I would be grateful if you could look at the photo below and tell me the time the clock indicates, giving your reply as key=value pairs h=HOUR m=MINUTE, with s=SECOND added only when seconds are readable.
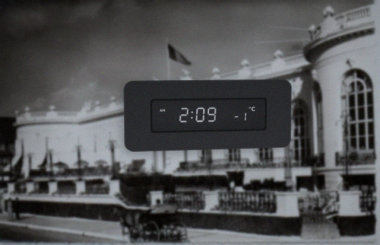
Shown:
h=2 m=9
